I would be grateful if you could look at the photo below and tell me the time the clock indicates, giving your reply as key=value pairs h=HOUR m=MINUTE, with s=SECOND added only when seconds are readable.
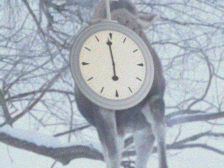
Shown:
h=5 m=59
